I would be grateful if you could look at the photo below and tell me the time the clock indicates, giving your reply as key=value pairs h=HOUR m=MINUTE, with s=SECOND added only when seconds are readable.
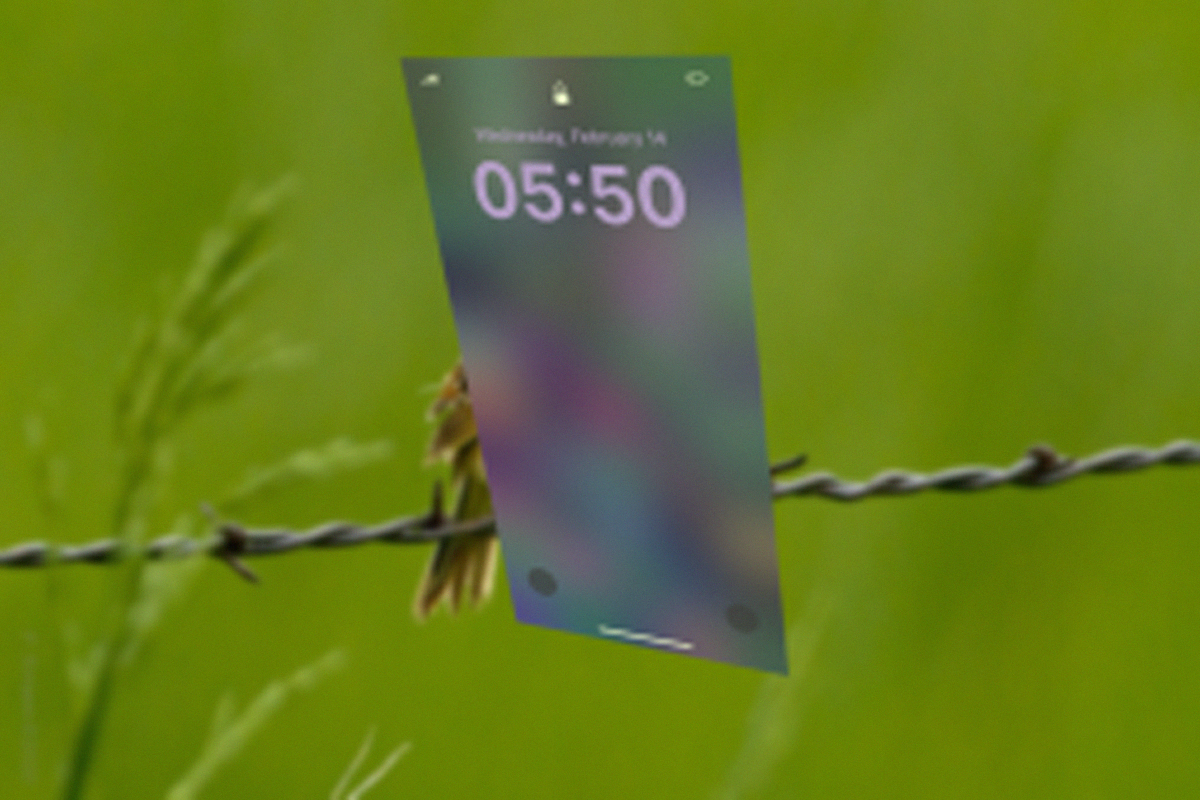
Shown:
h=5 m=50
